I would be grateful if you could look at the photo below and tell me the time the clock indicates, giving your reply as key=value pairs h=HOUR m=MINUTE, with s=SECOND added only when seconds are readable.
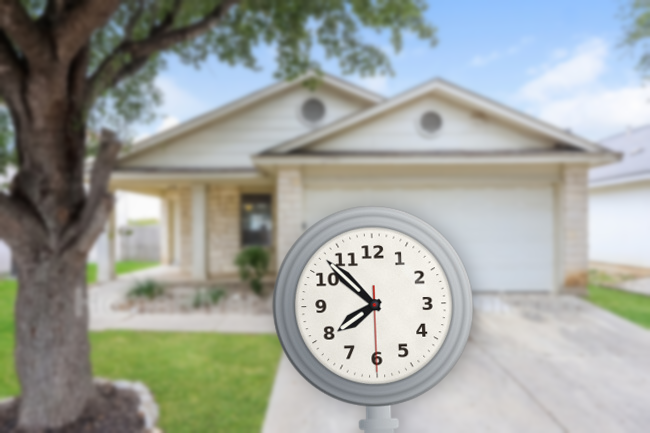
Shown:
h=7 m=52 s=30
